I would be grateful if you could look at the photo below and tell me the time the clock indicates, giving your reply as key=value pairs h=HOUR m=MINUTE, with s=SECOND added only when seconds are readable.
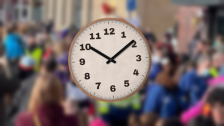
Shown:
h=10 m=9
